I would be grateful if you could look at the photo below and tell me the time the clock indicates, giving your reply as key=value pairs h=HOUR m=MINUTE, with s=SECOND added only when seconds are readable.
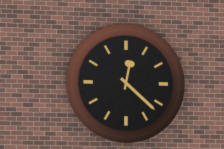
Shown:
h=12 m=22
